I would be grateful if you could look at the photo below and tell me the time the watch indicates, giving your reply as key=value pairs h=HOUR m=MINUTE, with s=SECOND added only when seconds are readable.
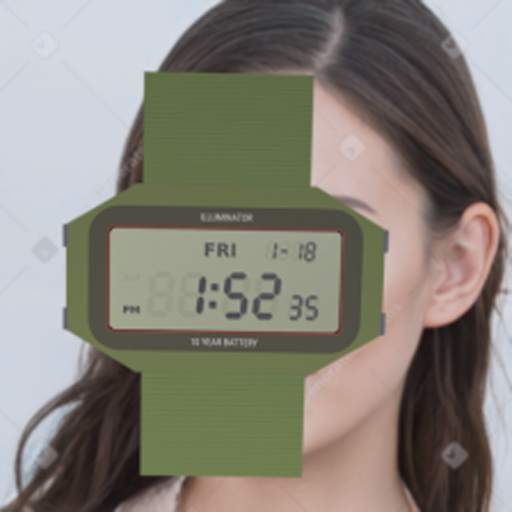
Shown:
h=1 m=52 s=35
